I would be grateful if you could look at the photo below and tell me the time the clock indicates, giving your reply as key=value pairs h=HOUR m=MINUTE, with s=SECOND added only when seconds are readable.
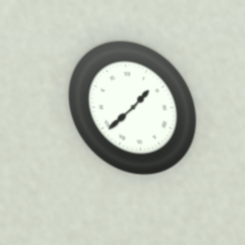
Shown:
h=1 m=39
